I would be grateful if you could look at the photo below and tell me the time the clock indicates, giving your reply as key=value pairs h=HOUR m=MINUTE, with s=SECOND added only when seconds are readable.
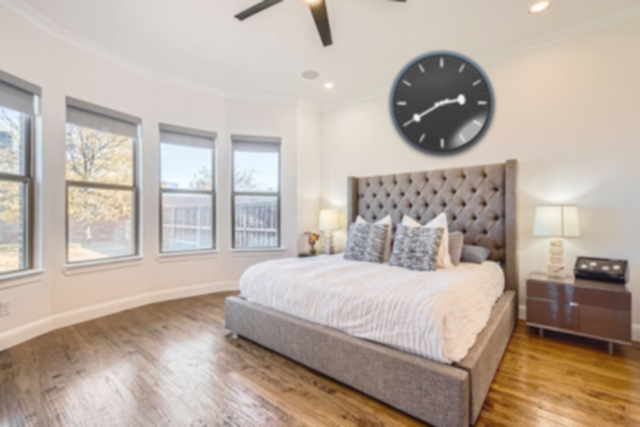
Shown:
h=2 m=40
